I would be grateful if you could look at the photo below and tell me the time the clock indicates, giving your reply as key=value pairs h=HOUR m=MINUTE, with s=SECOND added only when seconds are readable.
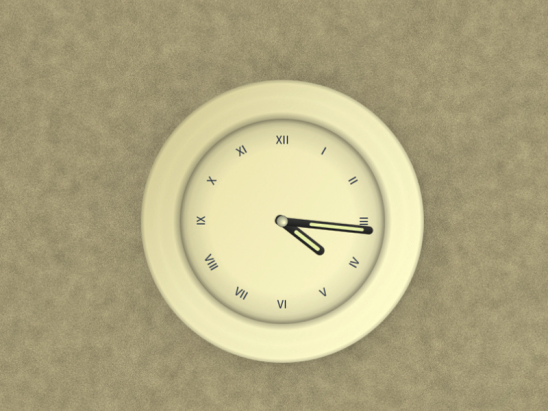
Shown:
h=4 m=16
